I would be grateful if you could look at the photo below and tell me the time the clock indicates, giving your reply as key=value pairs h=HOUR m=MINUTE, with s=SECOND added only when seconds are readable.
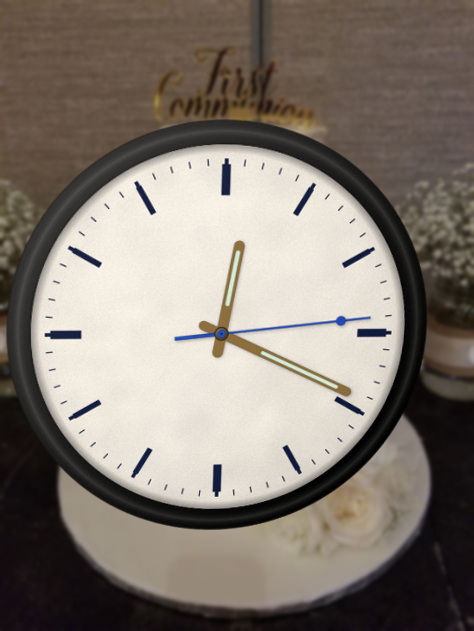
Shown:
h=12 m=19 s=14
